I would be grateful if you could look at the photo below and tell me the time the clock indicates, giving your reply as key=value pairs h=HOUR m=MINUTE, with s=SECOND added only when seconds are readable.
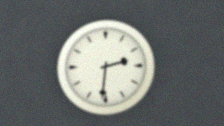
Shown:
h=2 m=31
